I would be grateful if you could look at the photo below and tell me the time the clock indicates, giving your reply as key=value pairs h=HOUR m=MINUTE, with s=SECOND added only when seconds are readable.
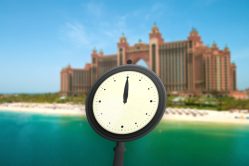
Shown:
h=12 m=0
